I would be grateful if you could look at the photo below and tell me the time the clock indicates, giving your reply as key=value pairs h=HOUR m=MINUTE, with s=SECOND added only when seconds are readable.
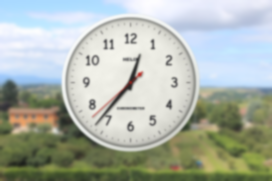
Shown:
h=12 m=36 s=38
